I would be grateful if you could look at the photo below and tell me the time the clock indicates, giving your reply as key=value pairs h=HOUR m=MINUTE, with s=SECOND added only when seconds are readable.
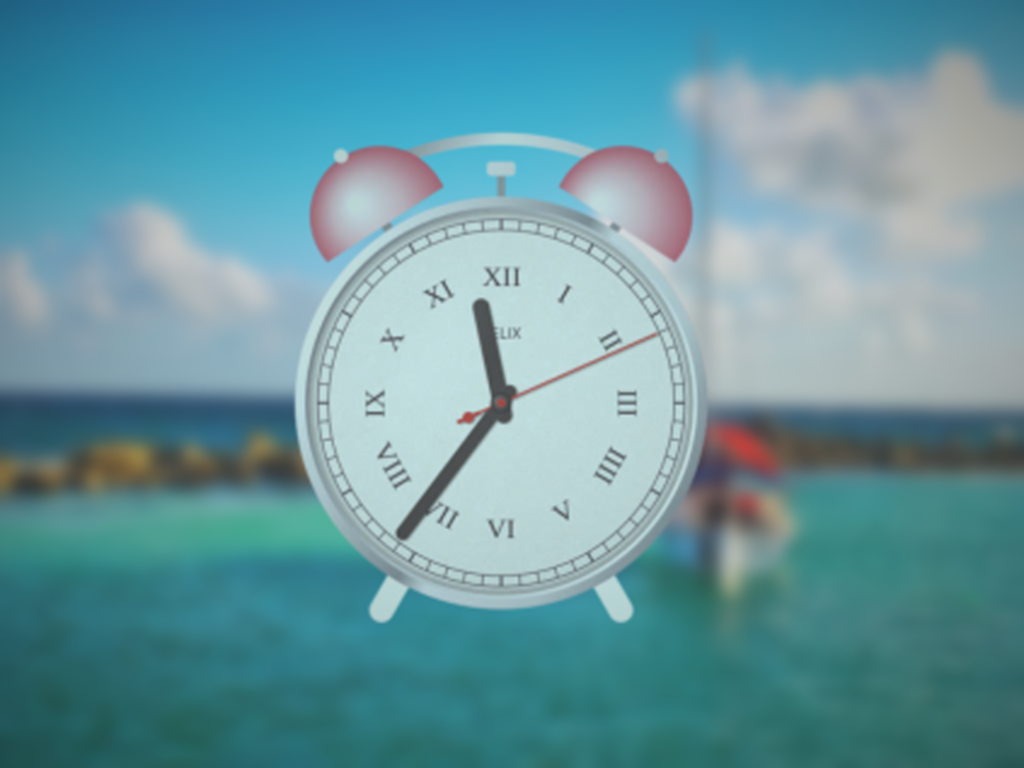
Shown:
h=11 m=36 s=11
